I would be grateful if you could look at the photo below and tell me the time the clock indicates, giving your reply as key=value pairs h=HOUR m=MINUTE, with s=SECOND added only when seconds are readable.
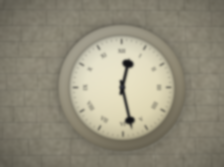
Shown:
h=12 m=28
